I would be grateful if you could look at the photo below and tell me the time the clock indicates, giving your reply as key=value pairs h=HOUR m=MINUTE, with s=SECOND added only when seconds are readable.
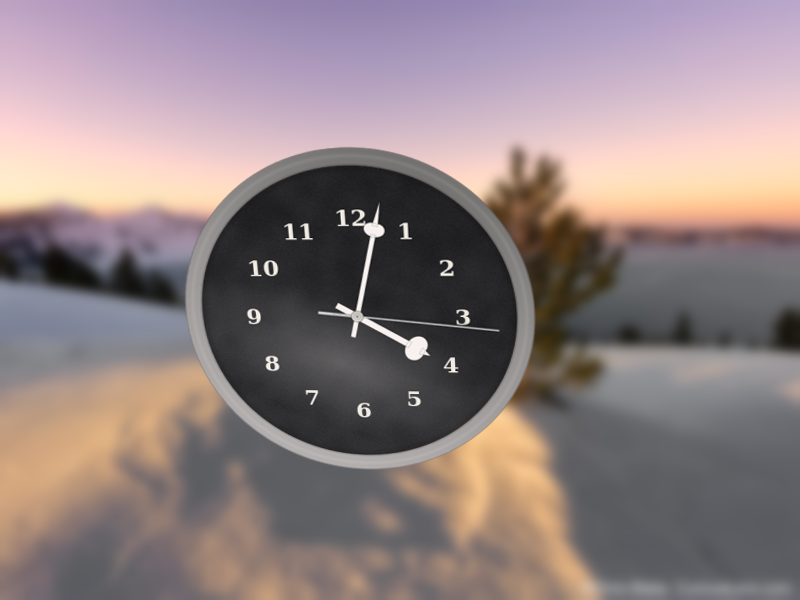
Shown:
h=4 m=2 s=16
